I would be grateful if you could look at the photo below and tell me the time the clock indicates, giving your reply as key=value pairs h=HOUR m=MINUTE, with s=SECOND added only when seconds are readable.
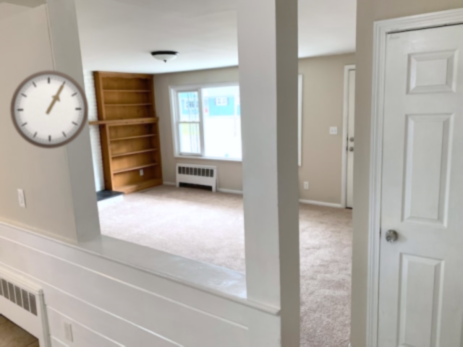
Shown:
h=1 m=5
